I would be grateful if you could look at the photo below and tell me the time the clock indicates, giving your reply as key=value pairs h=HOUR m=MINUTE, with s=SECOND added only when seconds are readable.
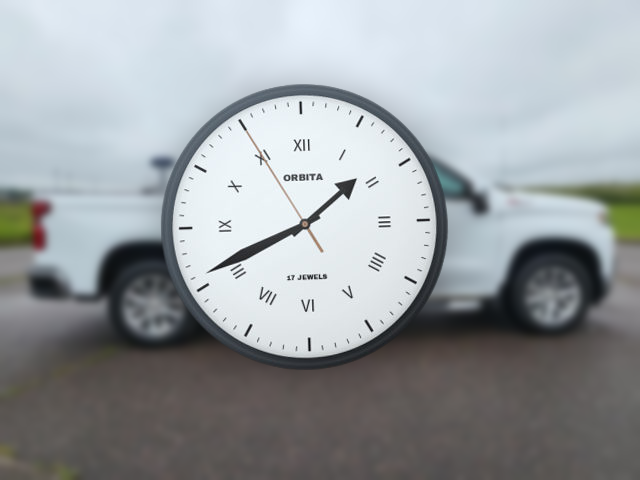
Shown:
h=1 m=40 s=55
